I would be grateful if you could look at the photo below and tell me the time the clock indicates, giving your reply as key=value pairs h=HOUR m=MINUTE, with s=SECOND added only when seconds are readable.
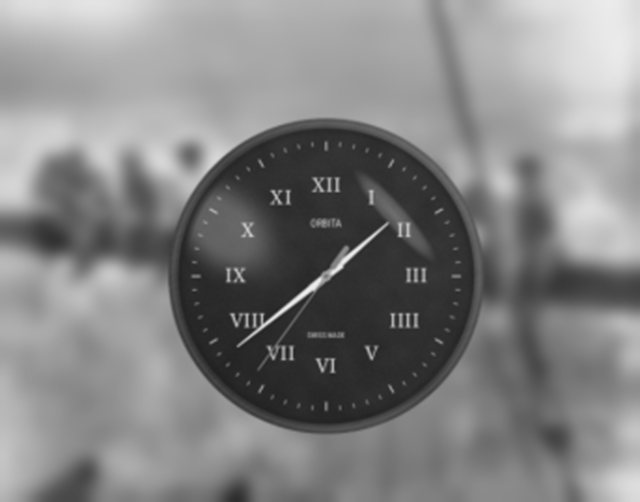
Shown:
h=1 m=38 s=36
